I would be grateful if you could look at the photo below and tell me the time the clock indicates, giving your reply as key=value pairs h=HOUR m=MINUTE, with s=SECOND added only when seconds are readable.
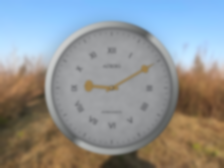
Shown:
h=9 m=10
